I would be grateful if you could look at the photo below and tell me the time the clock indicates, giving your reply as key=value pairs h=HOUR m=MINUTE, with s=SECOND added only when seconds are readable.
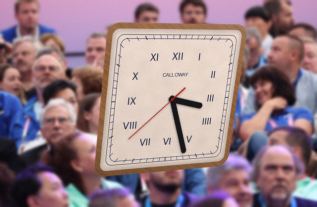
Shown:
h=3 m=26 s=38
